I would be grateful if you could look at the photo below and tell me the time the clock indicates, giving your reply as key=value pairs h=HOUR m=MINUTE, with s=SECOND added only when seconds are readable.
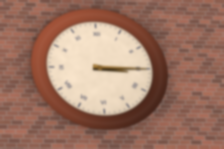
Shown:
h=3 m=15
